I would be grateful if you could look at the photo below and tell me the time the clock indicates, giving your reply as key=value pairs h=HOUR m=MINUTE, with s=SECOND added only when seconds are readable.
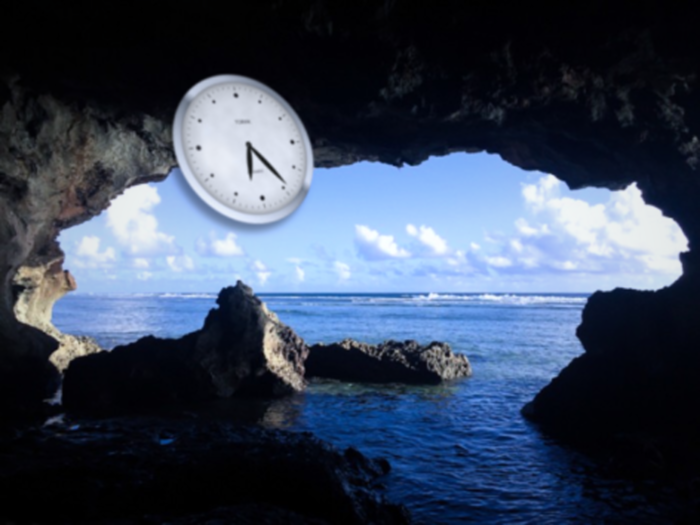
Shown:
h=6 m=24
